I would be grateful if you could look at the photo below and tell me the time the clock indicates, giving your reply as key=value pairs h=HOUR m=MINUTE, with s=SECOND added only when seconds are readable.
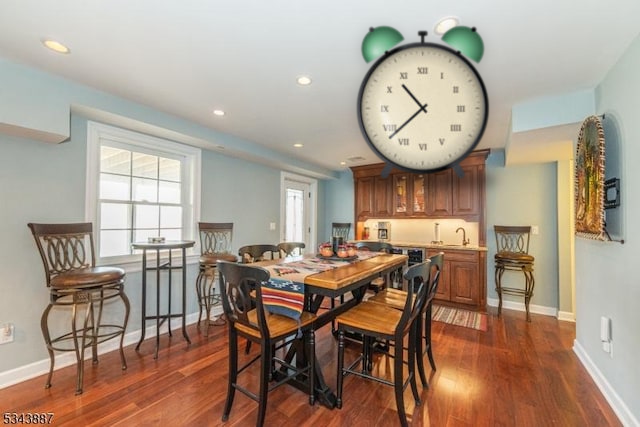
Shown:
h=10 m=38
